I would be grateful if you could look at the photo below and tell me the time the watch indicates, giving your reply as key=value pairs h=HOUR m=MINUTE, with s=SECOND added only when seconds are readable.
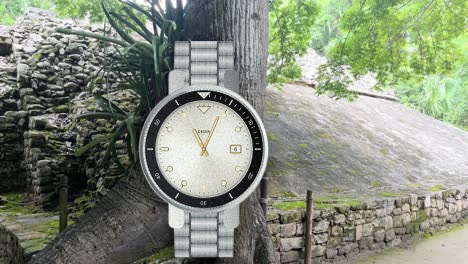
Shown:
h=11 m=4
